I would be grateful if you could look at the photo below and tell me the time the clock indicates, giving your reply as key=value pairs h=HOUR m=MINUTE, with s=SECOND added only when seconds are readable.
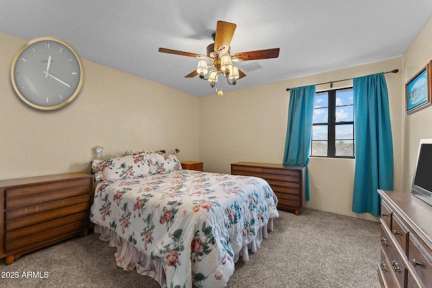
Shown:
h=12 m=20
